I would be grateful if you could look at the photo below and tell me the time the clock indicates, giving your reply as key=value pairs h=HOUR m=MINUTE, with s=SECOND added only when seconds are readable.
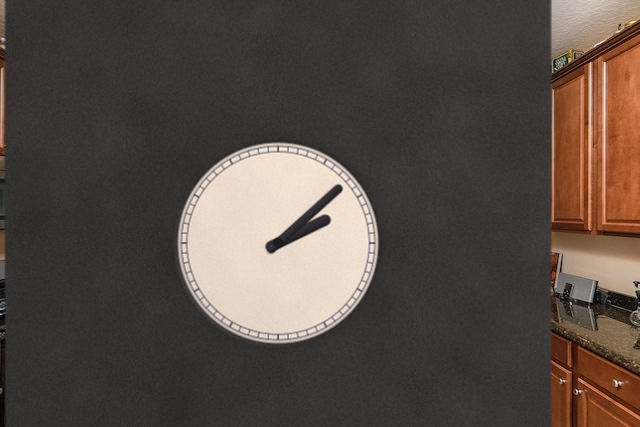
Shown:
h=2 m=8
